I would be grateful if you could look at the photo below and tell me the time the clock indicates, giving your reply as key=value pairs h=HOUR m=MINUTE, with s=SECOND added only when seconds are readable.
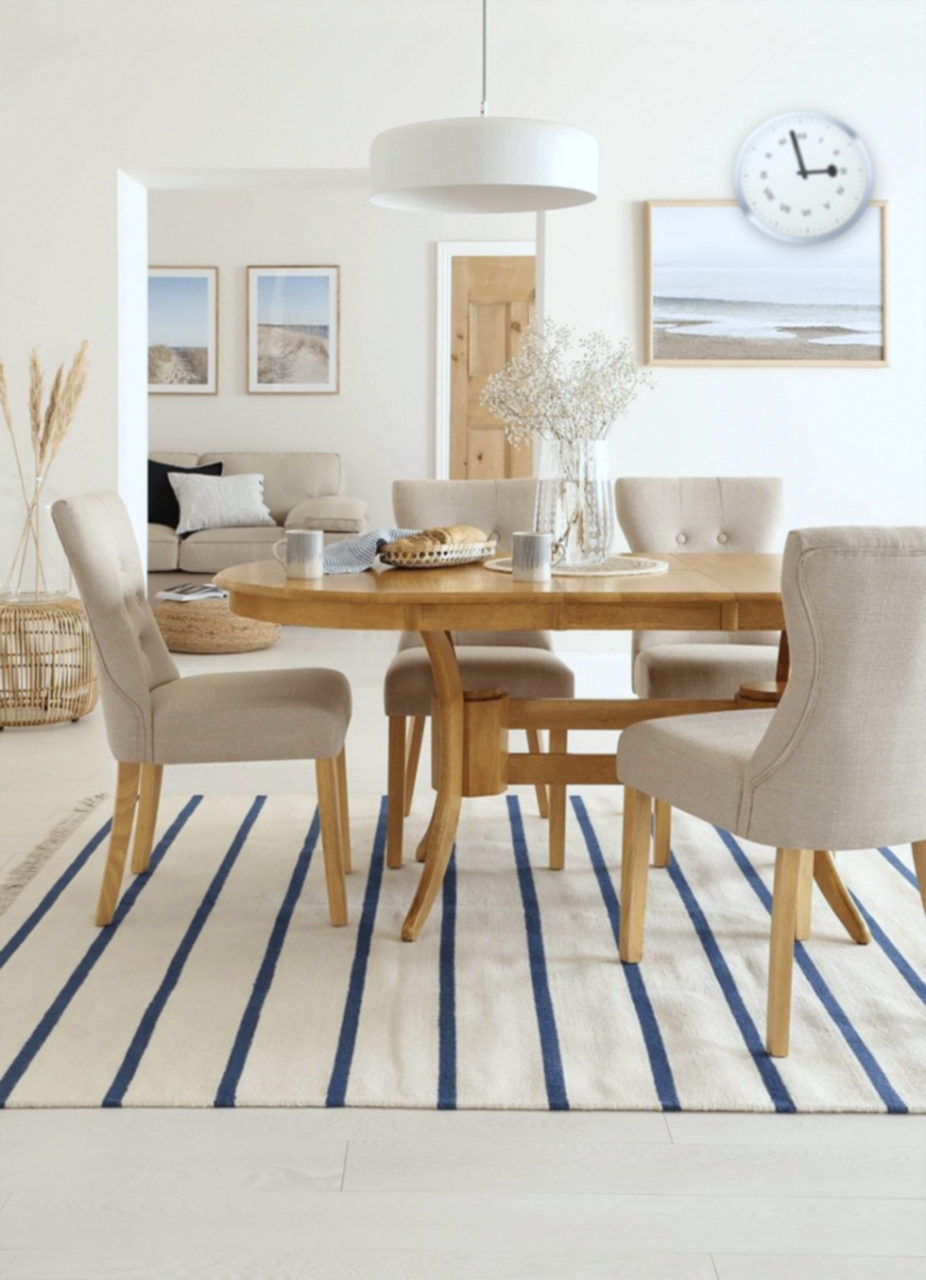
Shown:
h=2 m=58
